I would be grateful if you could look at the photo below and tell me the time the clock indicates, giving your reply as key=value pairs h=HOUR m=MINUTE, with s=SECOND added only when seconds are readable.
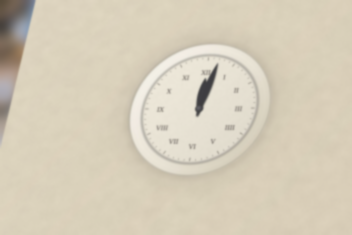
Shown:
h=12 m=2
